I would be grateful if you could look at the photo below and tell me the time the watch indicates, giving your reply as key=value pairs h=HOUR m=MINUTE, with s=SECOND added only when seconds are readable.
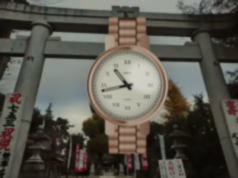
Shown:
h=10 m=43
